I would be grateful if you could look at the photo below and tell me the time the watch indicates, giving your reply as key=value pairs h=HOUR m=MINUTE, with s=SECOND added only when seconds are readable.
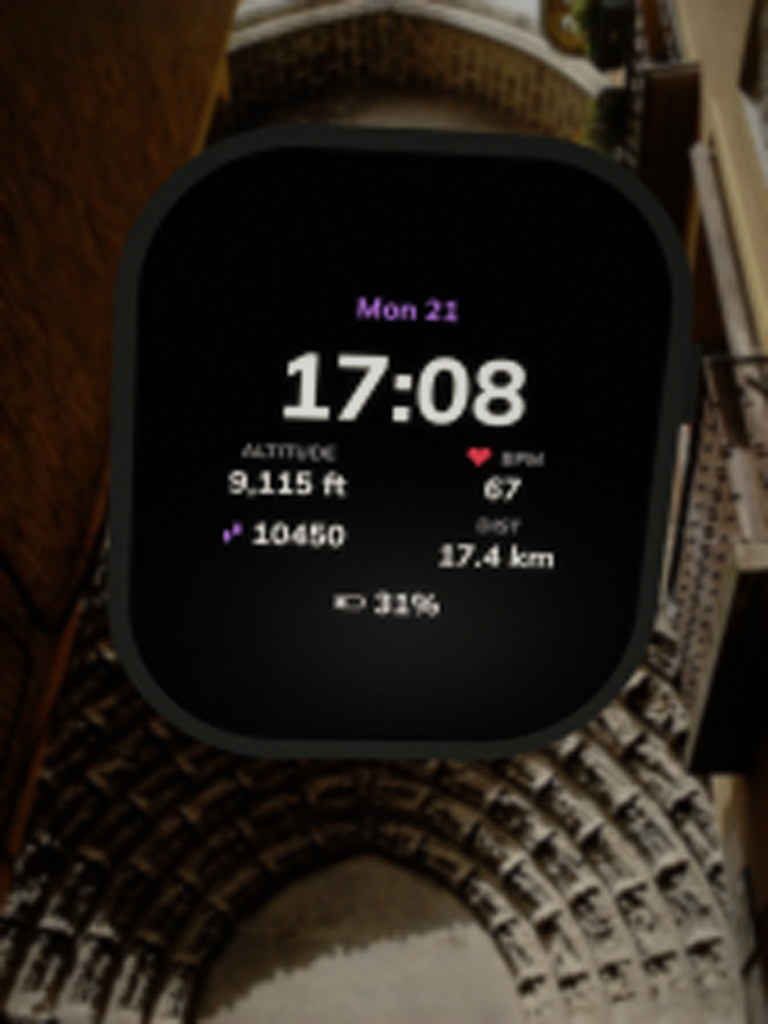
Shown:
h=17 m=8
